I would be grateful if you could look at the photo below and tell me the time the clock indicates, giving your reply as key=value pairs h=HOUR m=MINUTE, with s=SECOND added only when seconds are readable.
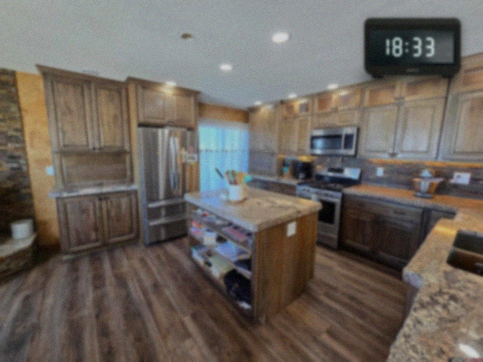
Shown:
h=18 m=33
